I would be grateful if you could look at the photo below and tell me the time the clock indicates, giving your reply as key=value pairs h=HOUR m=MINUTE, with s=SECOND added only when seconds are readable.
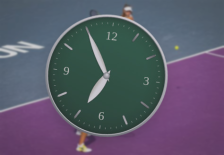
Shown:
h=6 m=55
